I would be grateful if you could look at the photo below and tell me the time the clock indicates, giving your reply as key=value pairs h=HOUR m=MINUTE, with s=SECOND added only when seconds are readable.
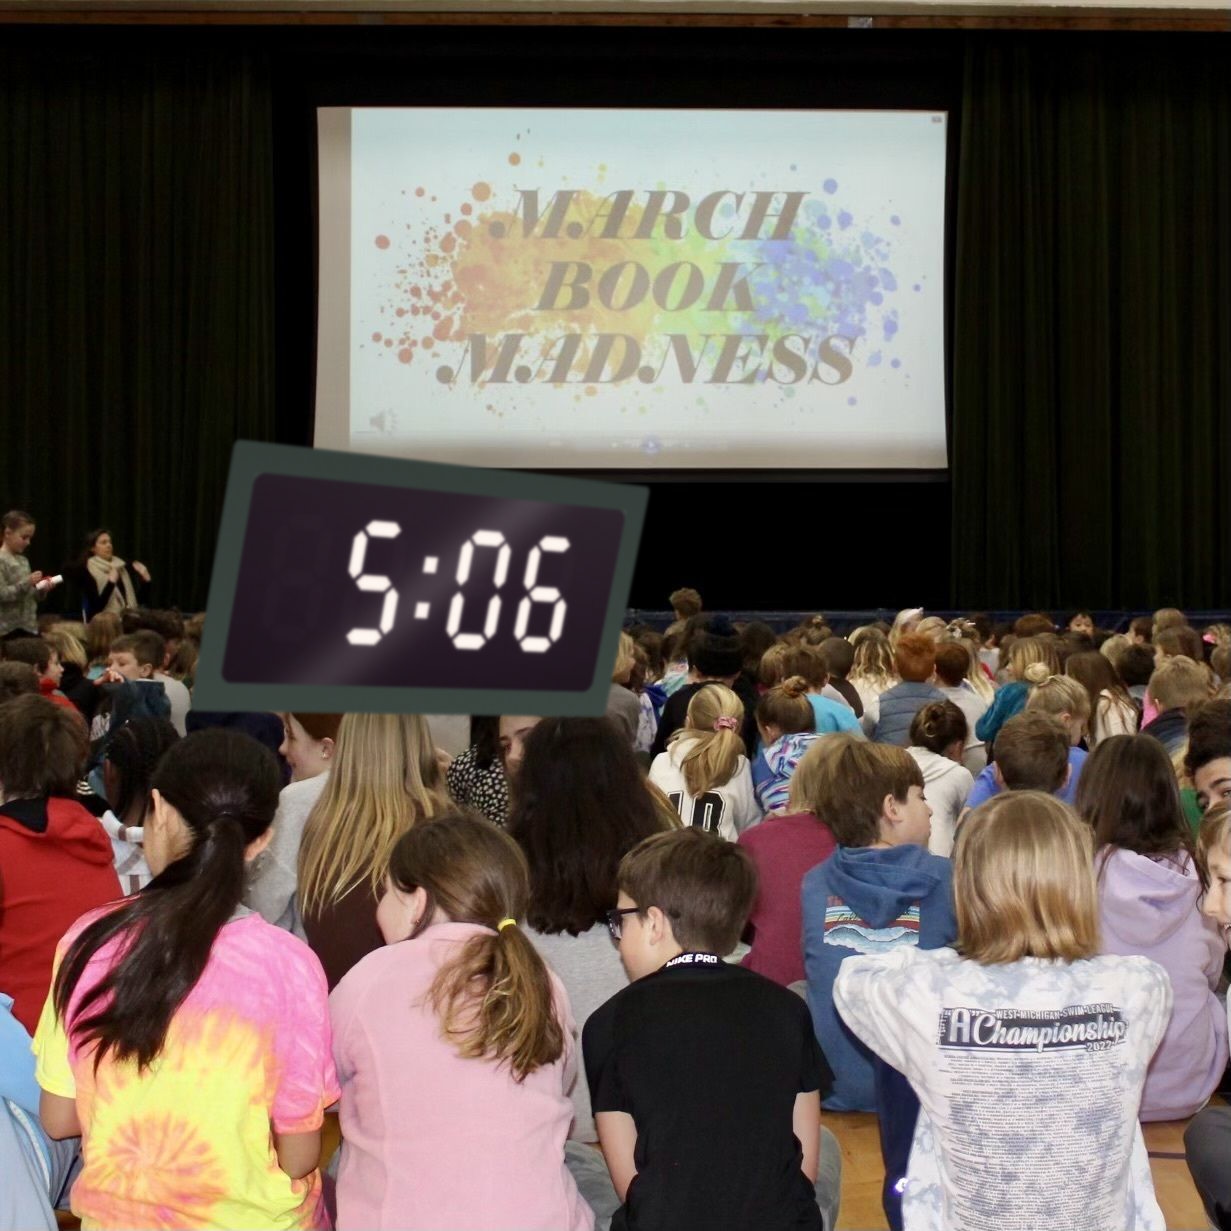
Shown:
h=5 m=6
